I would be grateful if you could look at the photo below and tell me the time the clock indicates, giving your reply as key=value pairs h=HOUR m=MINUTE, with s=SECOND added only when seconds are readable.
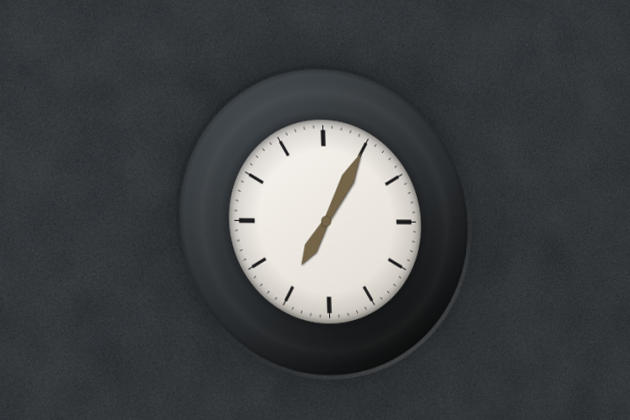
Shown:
h=7 m=5
